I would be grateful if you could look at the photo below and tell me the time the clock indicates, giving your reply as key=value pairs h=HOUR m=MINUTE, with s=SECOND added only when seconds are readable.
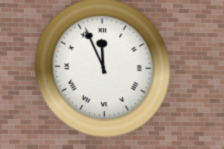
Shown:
h=11 m=56
